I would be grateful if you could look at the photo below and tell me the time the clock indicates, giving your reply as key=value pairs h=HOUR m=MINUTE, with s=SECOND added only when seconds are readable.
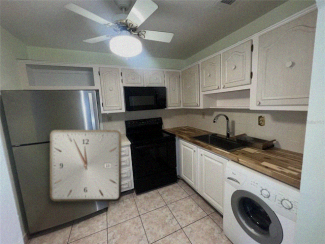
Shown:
h=11 m=56
